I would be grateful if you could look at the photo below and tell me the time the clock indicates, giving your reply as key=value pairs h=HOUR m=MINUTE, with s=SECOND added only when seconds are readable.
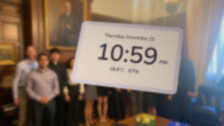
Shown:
h=10 m=59
